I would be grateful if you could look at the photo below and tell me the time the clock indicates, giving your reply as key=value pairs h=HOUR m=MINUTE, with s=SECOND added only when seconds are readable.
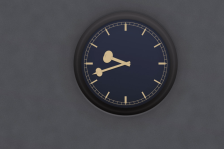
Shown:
h=9 m=42
